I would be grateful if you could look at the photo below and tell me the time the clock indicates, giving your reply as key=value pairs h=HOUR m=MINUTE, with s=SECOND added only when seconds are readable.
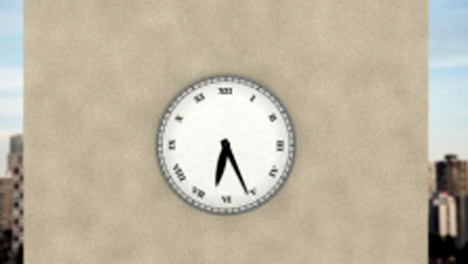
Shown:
h=6 m=26
